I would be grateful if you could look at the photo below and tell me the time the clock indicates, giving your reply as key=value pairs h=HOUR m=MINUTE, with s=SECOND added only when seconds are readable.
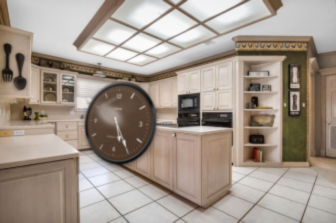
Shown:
h=5 m=25
